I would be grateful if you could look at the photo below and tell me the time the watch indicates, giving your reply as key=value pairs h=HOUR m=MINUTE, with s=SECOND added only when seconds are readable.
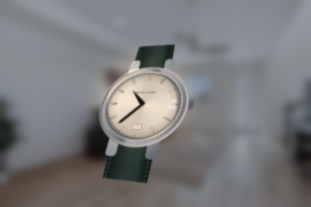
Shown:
h=10 m=37
